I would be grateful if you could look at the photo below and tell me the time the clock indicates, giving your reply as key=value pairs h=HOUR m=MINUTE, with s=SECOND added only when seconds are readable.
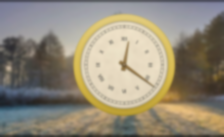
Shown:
h=12 m=21
